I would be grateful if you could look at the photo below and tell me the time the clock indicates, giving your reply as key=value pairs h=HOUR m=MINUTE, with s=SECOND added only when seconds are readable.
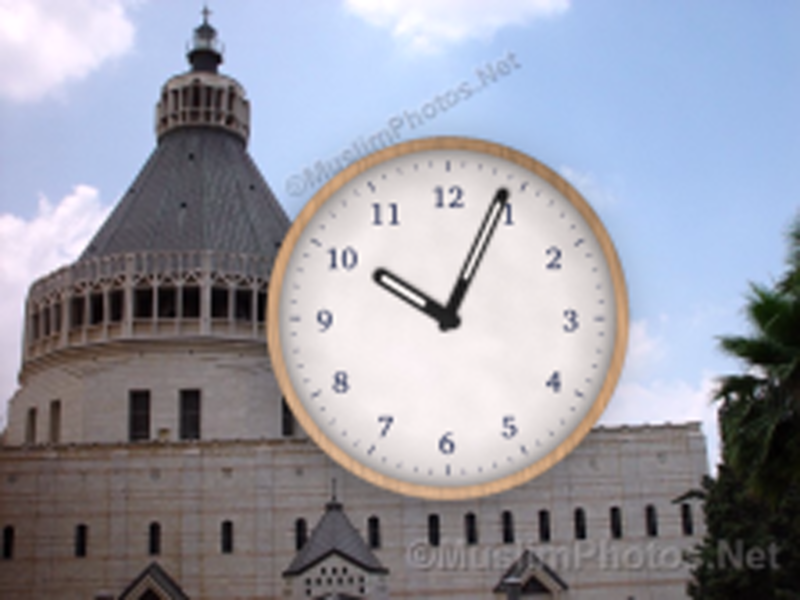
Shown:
h=10 m=4
